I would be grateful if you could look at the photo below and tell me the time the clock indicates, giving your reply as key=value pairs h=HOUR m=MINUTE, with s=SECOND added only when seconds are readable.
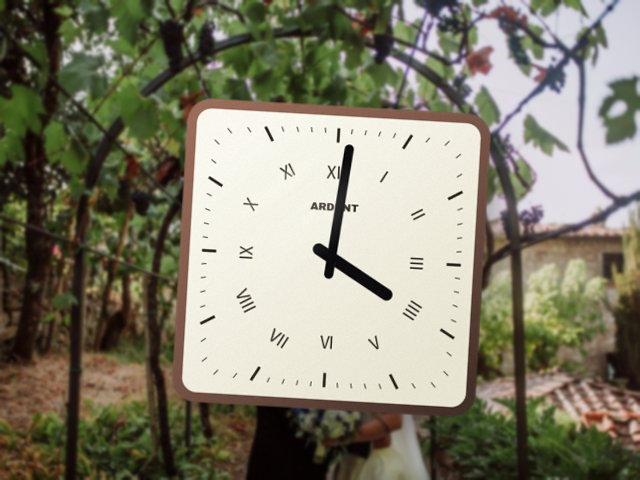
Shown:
h=4 m=1
